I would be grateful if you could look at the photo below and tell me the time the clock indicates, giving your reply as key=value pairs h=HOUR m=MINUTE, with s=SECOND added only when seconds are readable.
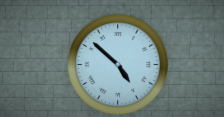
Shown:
h=4 m=52
